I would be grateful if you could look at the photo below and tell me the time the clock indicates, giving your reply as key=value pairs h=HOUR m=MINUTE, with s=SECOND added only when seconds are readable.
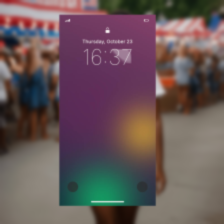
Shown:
h=16 m=37
